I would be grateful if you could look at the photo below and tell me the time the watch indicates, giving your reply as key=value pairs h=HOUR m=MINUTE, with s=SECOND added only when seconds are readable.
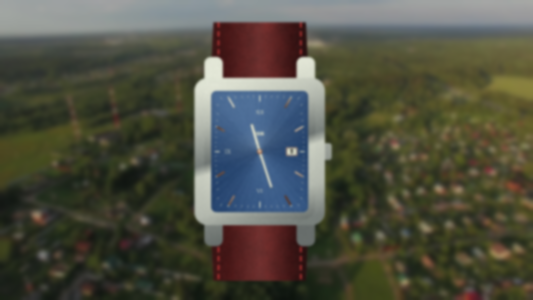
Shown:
h=11 m=27
